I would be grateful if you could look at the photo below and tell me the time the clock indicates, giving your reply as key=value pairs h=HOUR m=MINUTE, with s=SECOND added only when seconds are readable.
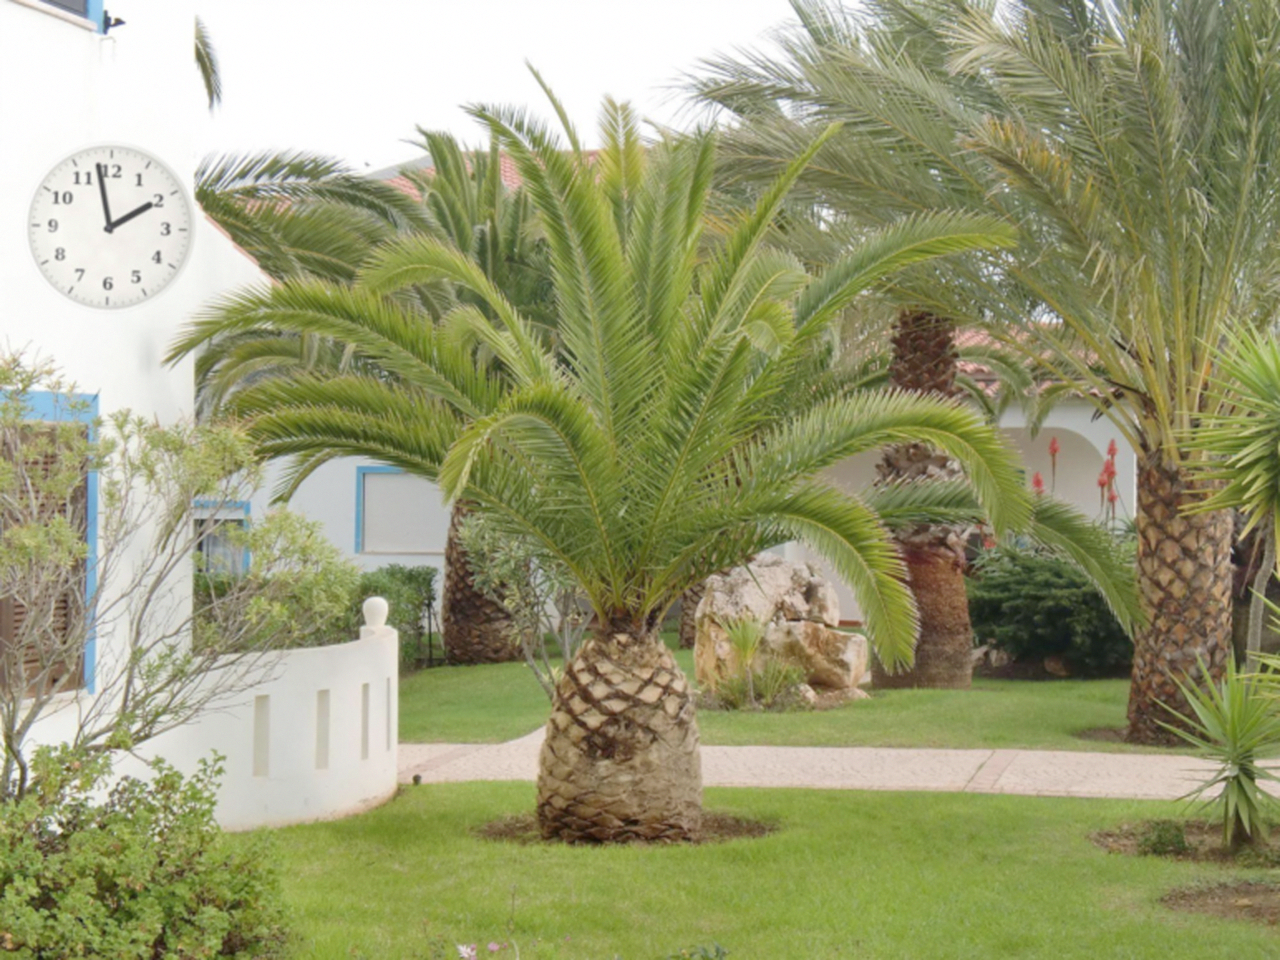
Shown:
h=1 m=58
